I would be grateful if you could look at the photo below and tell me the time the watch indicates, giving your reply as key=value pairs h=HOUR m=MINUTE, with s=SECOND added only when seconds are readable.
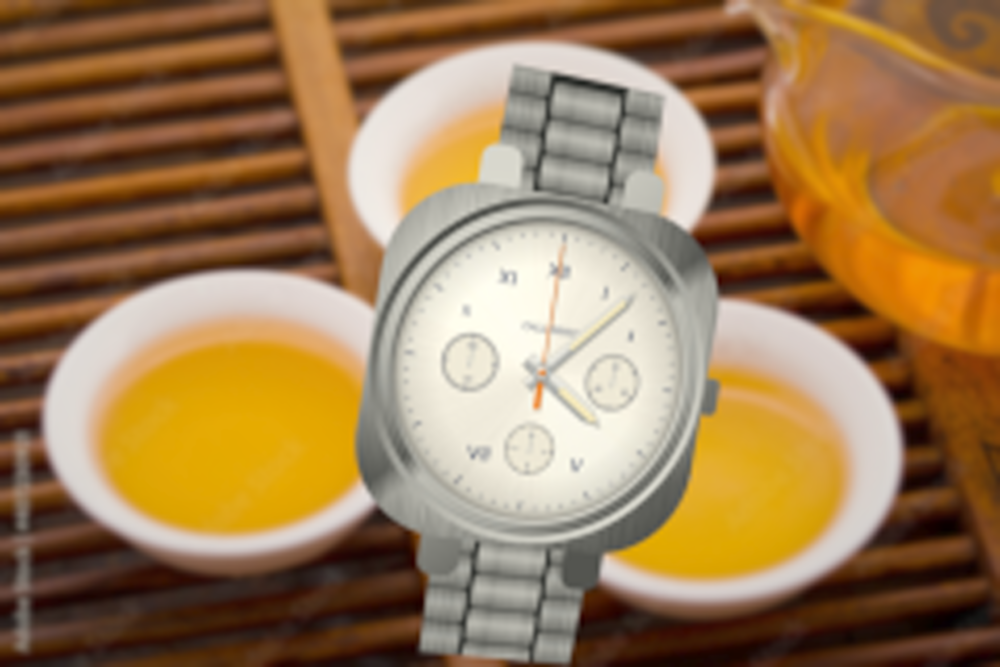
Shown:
h=4 m=7
